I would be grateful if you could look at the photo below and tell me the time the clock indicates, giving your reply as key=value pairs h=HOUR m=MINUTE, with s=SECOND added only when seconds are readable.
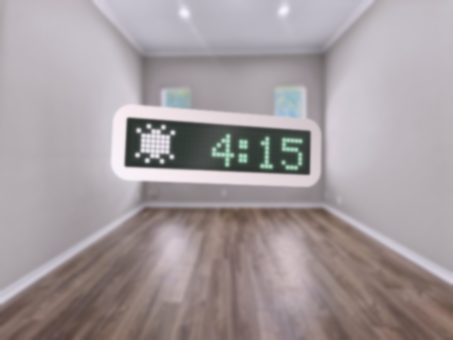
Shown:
h=4 m=15
